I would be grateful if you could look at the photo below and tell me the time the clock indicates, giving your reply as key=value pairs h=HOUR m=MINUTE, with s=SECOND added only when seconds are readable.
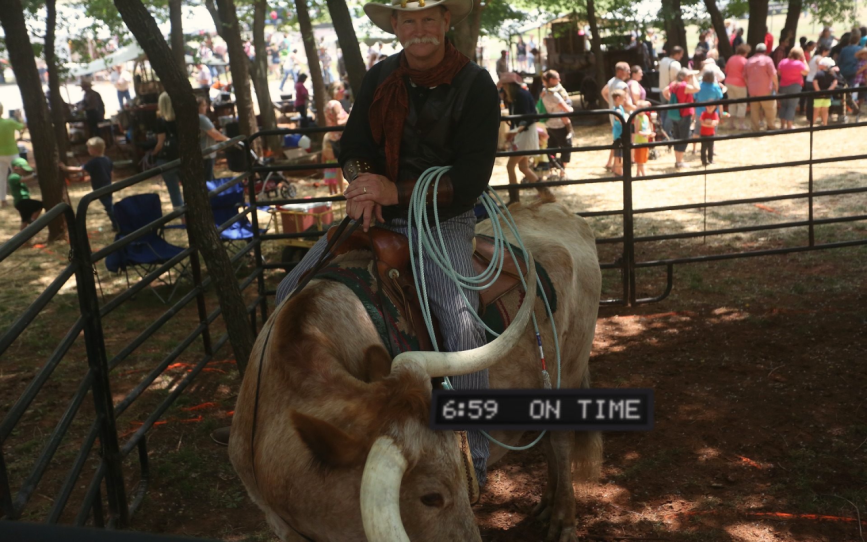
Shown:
h=6 m=59
